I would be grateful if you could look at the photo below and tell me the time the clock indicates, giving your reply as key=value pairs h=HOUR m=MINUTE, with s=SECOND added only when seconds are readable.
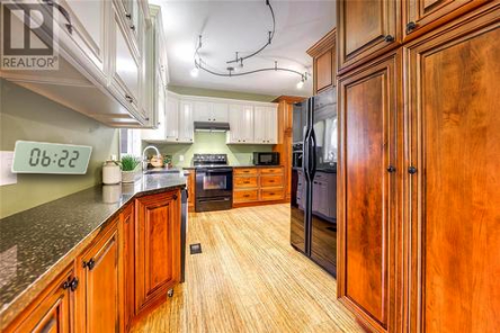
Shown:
h=6 m=22
